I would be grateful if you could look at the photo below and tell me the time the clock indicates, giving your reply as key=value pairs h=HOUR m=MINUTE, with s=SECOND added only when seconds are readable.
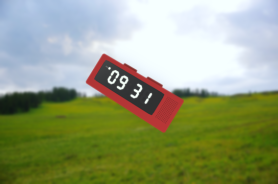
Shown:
h=9 m=31
